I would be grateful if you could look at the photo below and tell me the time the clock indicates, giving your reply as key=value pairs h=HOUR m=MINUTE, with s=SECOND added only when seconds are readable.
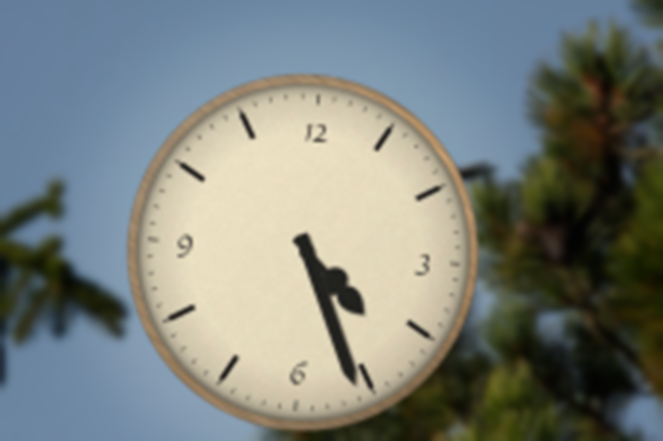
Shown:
h=4 m=26
